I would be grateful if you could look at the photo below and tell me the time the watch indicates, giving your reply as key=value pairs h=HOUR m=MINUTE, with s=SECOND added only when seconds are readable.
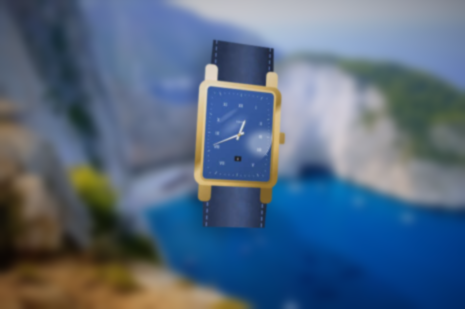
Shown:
h=12 m=41
